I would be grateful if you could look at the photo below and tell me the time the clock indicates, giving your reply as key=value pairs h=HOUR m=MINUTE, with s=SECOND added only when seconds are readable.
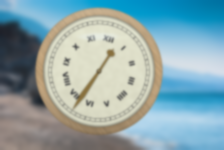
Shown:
h=12 m=33
